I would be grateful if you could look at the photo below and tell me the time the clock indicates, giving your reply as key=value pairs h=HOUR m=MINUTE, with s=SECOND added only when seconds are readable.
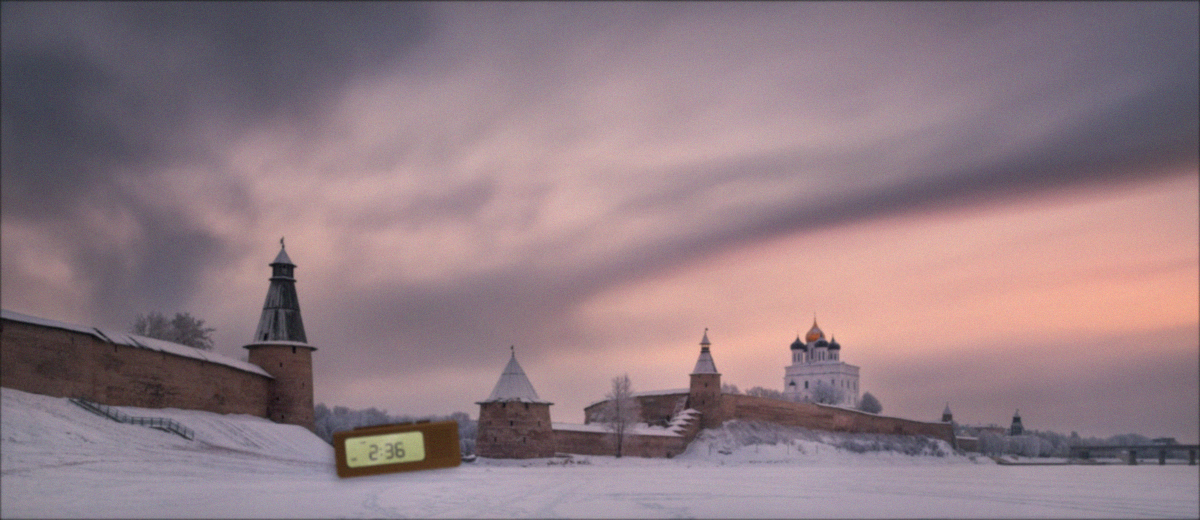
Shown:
h=2 m=36
